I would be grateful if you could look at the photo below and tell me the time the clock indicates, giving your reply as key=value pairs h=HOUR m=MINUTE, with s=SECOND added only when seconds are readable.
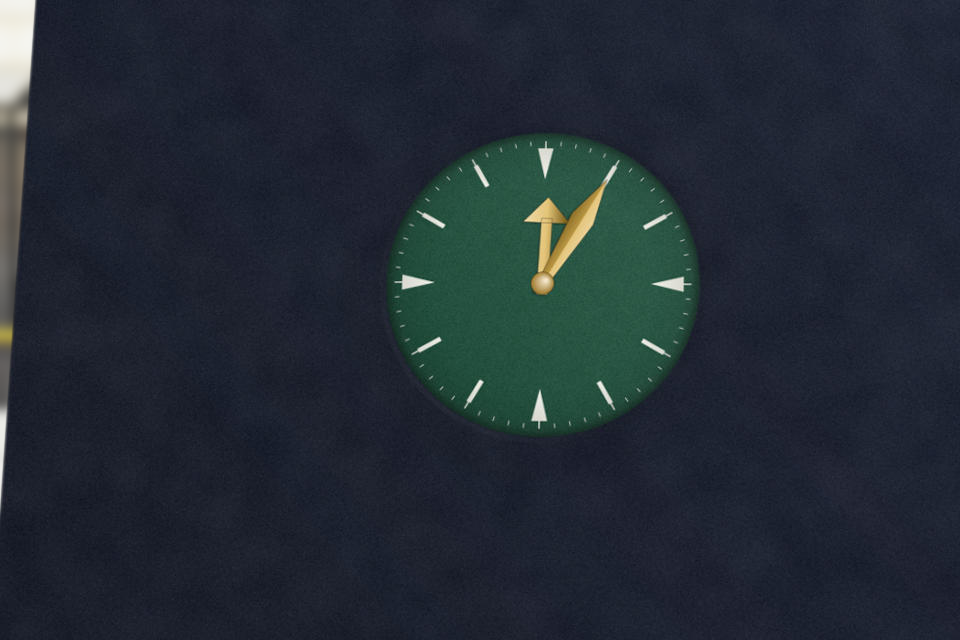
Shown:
h=12 m=5
